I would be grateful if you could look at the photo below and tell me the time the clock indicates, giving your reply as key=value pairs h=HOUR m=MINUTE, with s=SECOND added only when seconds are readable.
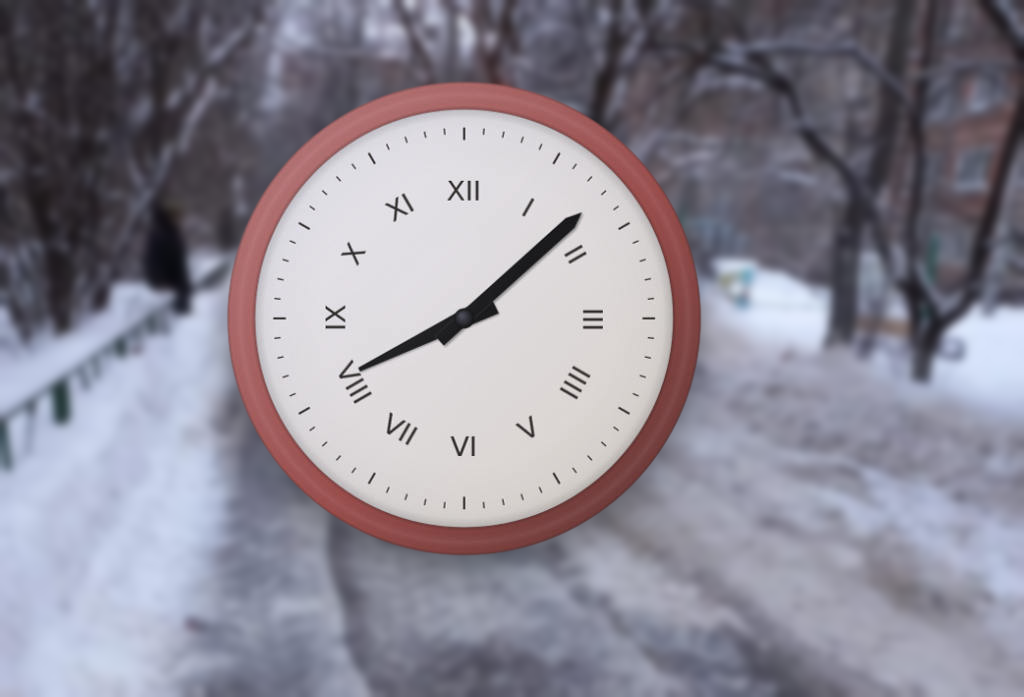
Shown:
h=8 m=8
